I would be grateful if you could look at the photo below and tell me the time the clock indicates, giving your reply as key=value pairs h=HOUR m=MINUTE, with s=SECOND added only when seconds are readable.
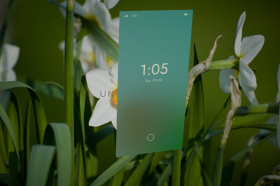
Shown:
h=1 m=5
